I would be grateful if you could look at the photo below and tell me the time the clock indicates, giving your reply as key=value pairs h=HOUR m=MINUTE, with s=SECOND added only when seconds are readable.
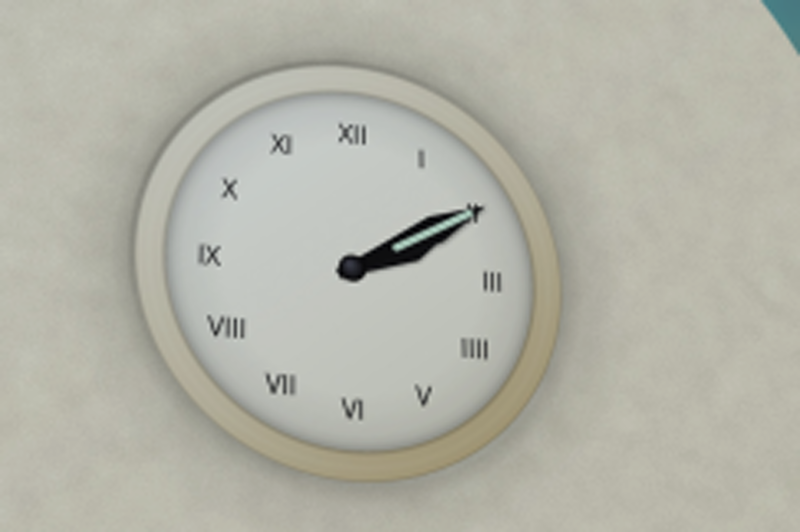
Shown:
h=2 m=10
